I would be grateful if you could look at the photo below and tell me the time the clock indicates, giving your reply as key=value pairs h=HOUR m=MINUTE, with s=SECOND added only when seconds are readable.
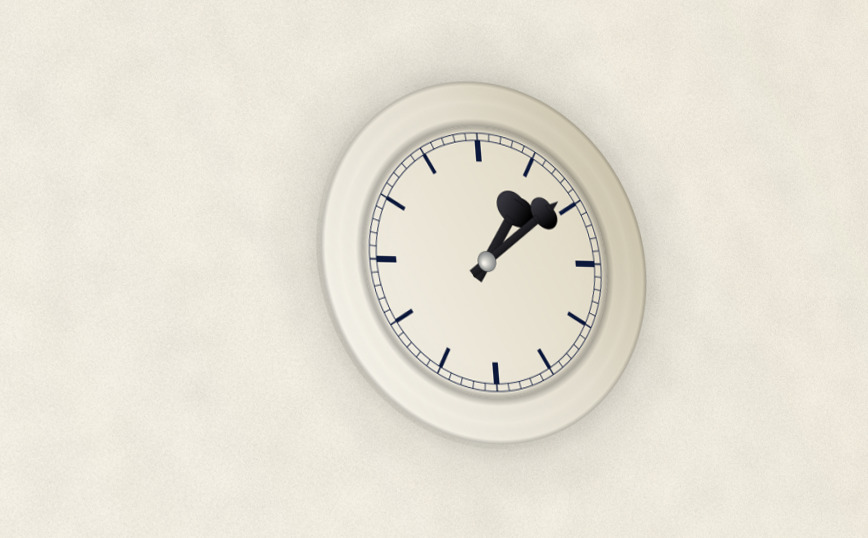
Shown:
h=1 m=9
